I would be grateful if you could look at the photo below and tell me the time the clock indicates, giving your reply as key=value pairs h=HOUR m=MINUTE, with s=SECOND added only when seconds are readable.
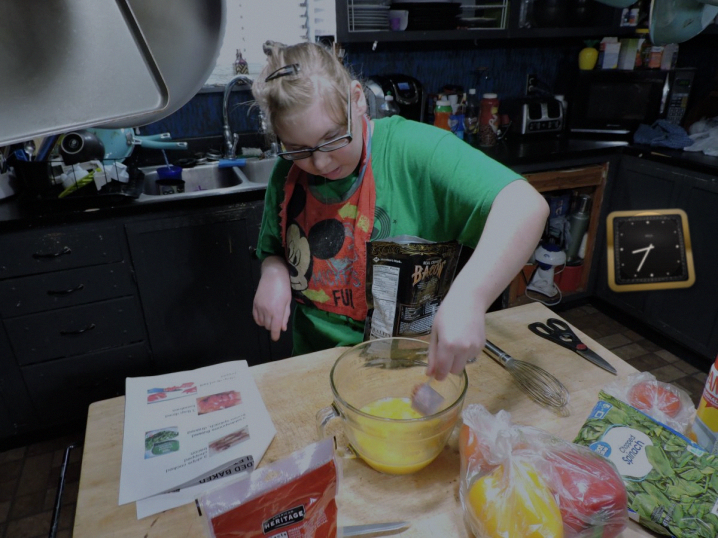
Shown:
h=8 m=35
